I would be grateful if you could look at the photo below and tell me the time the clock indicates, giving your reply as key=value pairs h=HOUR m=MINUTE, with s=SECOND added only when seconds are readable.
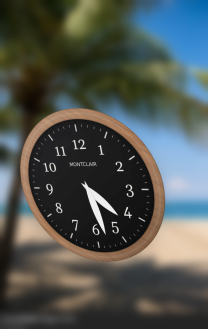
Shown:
h=4 m=28
